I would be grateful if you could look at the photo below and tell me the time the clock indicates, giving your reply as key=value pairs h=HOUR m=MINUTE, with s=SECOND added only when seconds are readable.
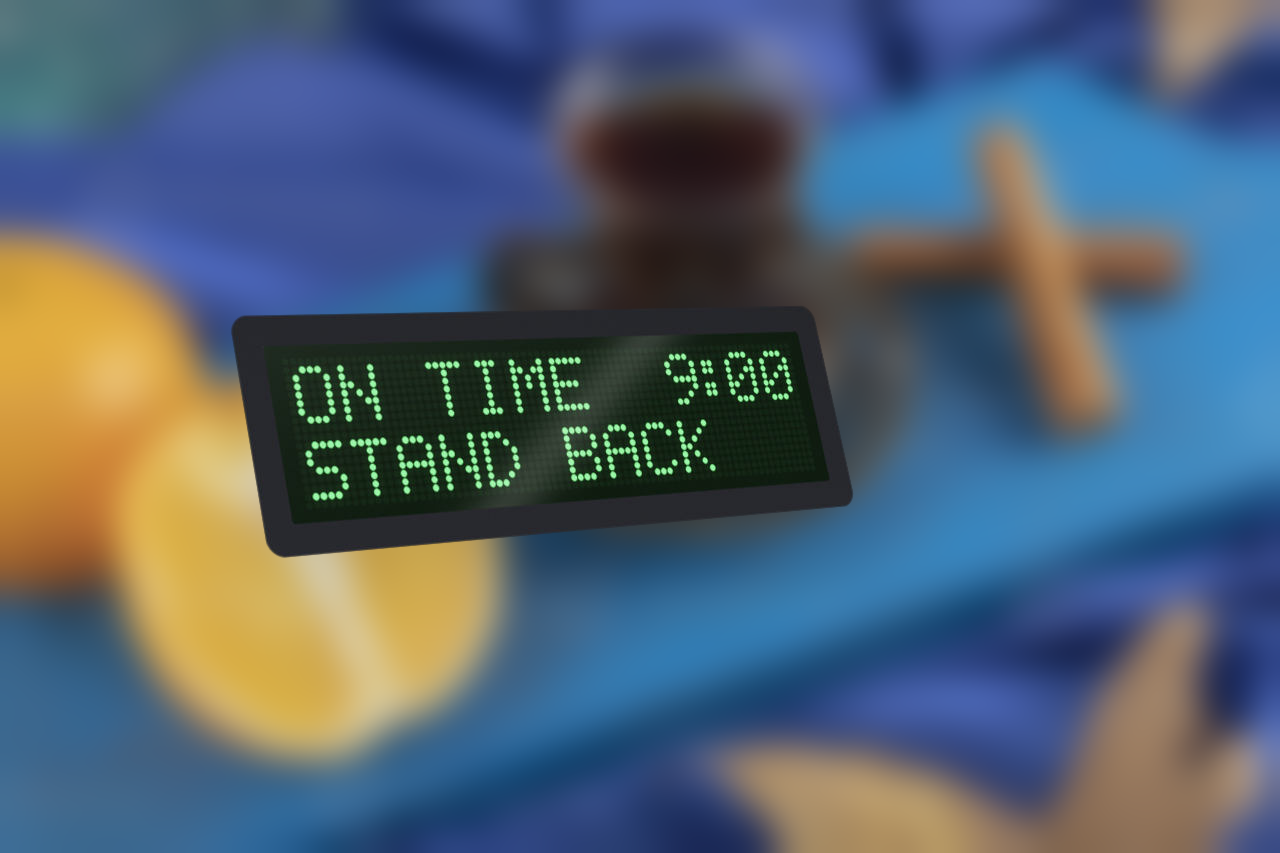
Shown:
h=9 m=0
